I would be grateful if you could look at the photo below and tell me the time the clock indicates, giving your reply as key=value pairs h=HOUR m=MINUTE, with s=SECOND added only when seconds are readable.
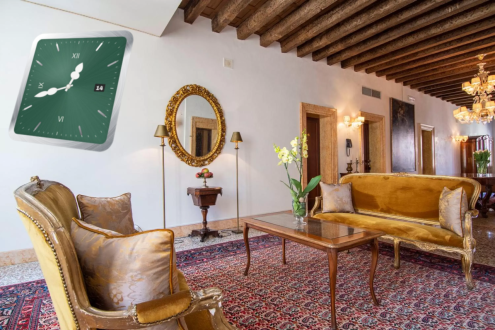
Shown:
h=12 m=42
